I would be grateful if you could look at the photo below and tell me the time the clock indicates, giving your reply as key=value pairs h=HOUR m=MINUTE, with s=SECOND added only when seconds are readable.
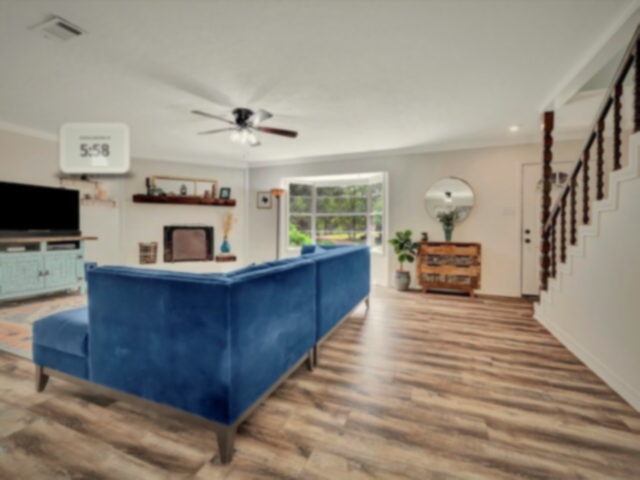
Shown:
h=5 m=58
